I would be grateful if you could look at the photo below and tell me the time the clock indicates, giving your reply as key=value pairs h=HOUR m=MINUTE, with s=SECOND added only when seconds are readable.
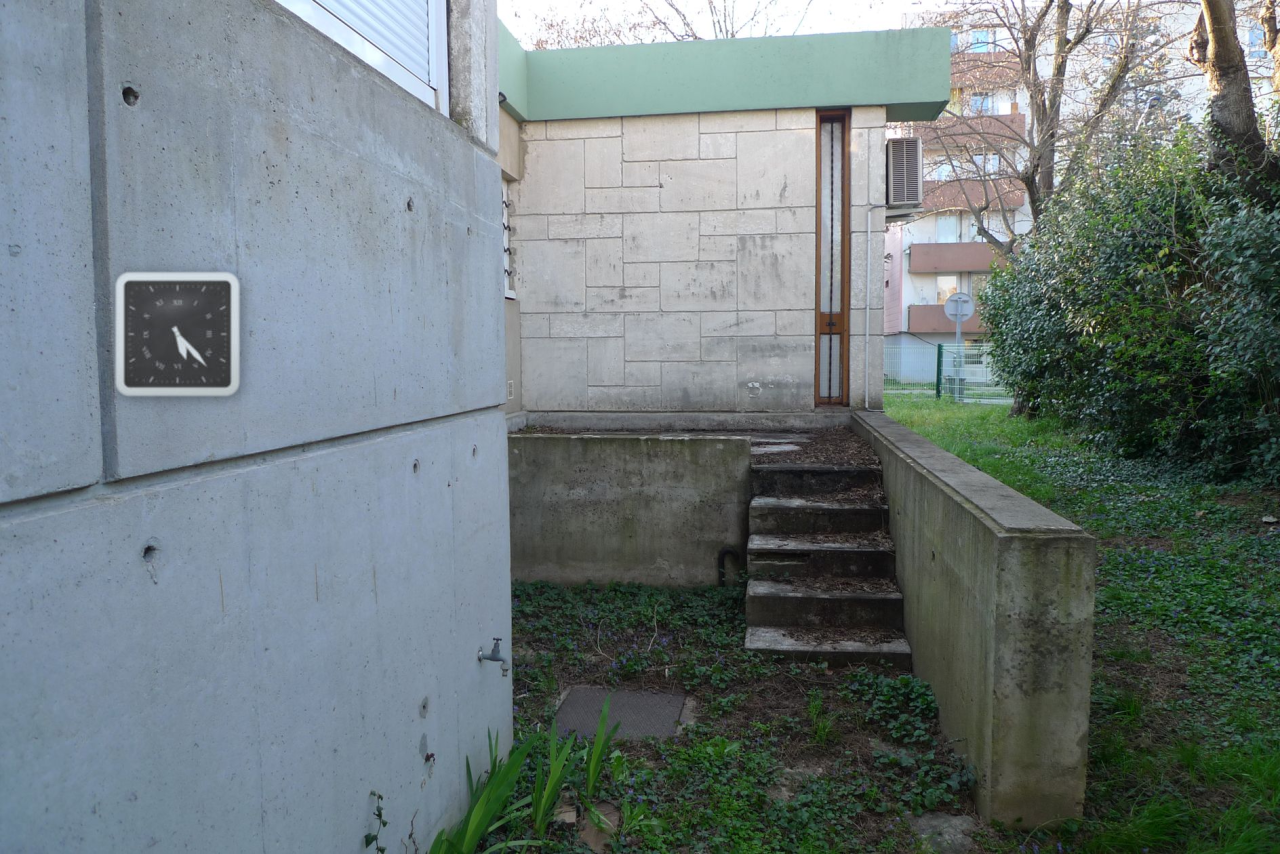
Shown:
h=5 m=23
